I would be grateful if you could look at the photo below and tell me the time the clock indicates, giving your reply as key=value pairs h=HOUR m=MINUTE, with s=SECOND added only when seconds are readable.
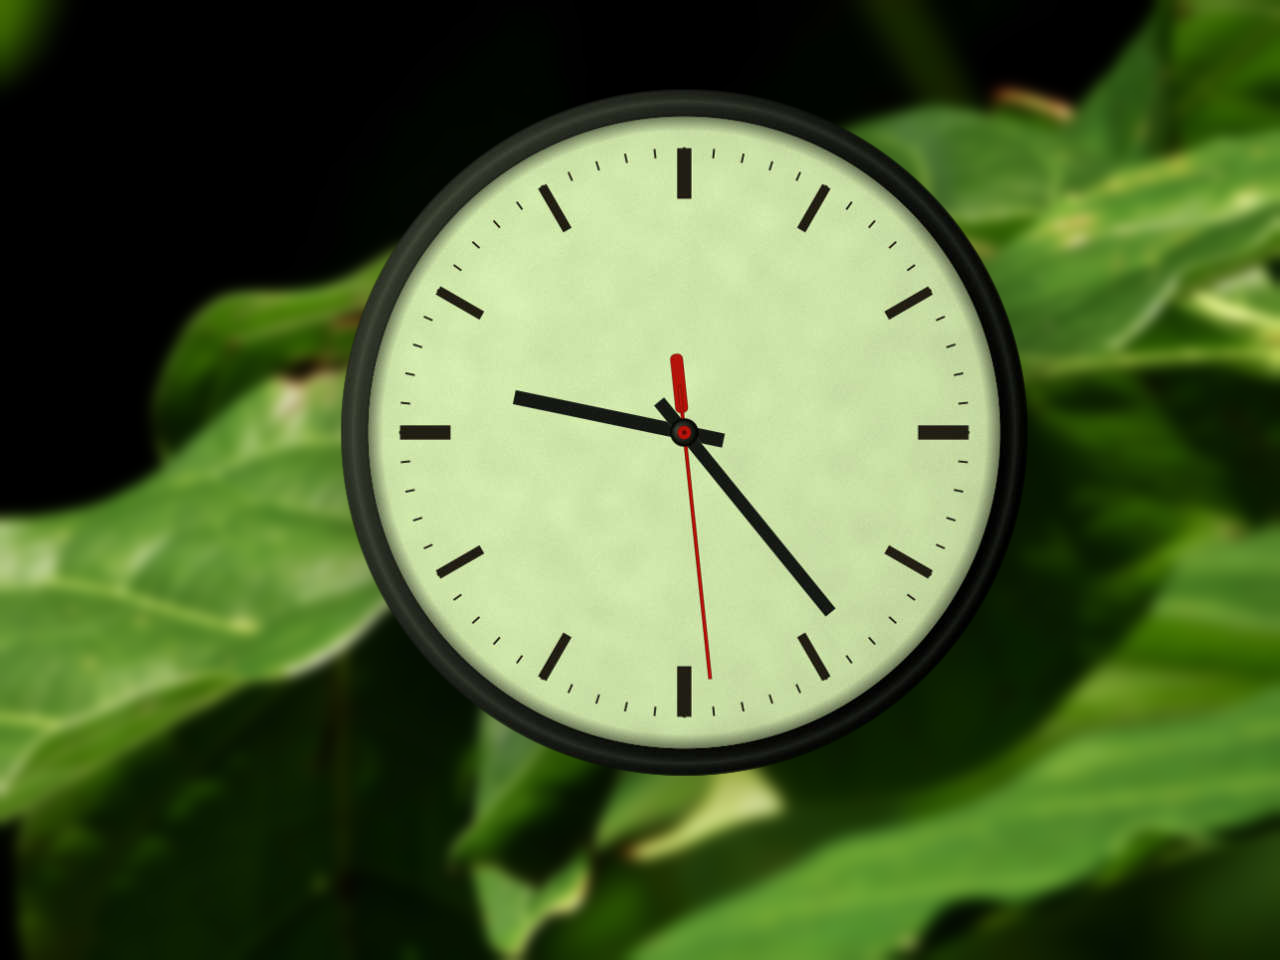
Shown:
h=9 m=23 s=29
